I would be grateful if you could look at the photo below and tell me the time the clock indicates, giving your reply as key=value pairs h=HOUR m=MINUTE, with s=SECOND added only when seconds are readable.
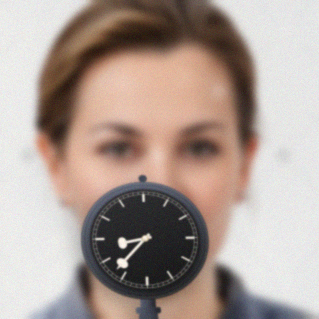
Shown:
h=8 m=37
